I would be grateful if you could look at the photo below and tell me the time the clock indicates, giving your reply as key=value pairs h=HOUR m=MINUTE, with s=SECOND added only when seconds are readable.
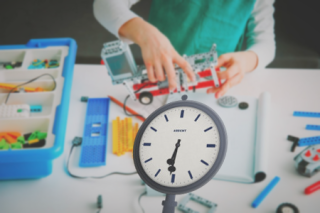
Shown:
h=6 m=31
